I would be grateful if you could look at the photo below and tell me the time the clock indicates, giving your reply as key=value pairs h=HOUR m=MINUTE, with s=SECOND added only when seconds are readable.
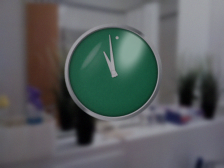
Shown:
h=10 m=58
